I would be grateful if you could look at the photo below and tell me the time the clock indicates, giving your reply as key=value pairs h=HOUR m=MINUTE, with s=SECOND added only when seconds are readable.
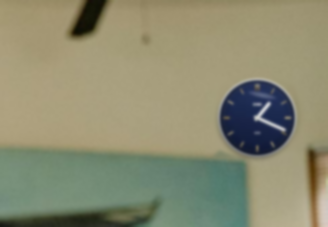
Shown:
h=1 m=19
